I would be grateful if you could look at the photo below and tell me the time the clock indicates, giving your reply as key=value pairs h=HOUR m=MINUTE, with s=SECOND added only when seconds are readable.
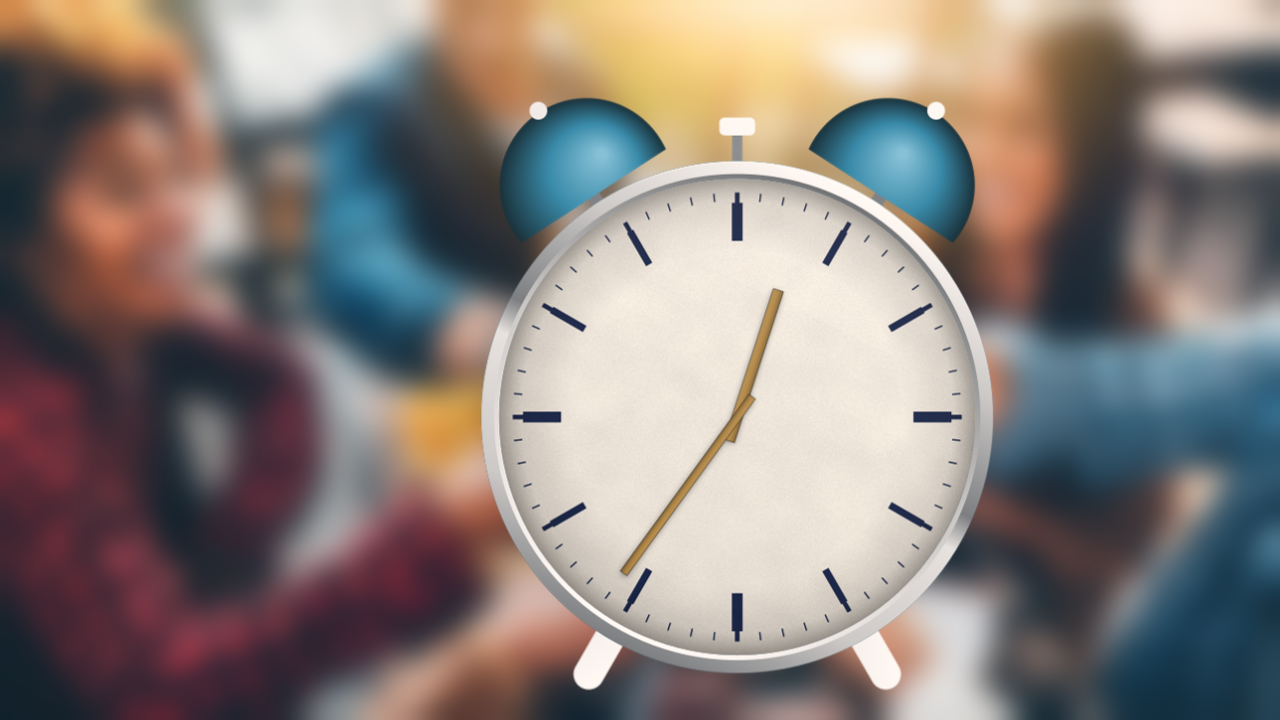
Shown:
h=12 m=36
